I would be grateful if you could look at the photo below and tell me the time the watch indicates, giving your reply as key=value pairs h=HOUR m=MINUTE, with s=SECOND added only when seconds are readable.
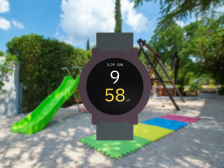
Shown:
h=9 m=58
